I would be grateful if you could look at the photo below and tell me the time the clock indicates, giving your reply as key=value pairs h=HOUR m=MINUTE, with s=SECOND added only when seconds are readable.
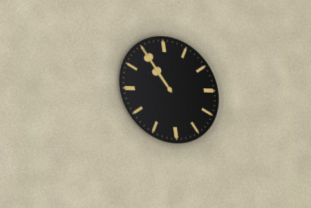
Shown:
h=10 m=55
